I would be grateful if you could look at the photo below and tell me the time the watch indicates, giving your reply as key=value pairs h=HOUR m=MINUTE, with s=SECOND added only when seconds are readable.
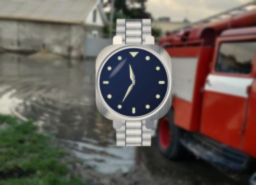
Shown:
h=11 m=35
